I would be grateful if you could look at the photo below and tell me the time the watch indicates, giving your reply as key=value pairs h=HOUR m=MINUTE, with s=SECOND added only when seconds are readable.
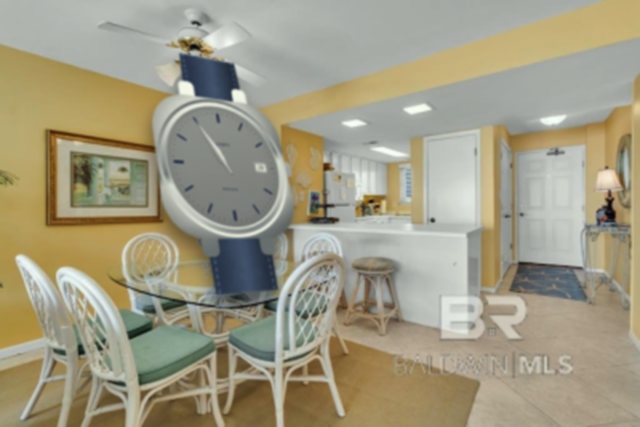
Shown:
h=10 m=55
